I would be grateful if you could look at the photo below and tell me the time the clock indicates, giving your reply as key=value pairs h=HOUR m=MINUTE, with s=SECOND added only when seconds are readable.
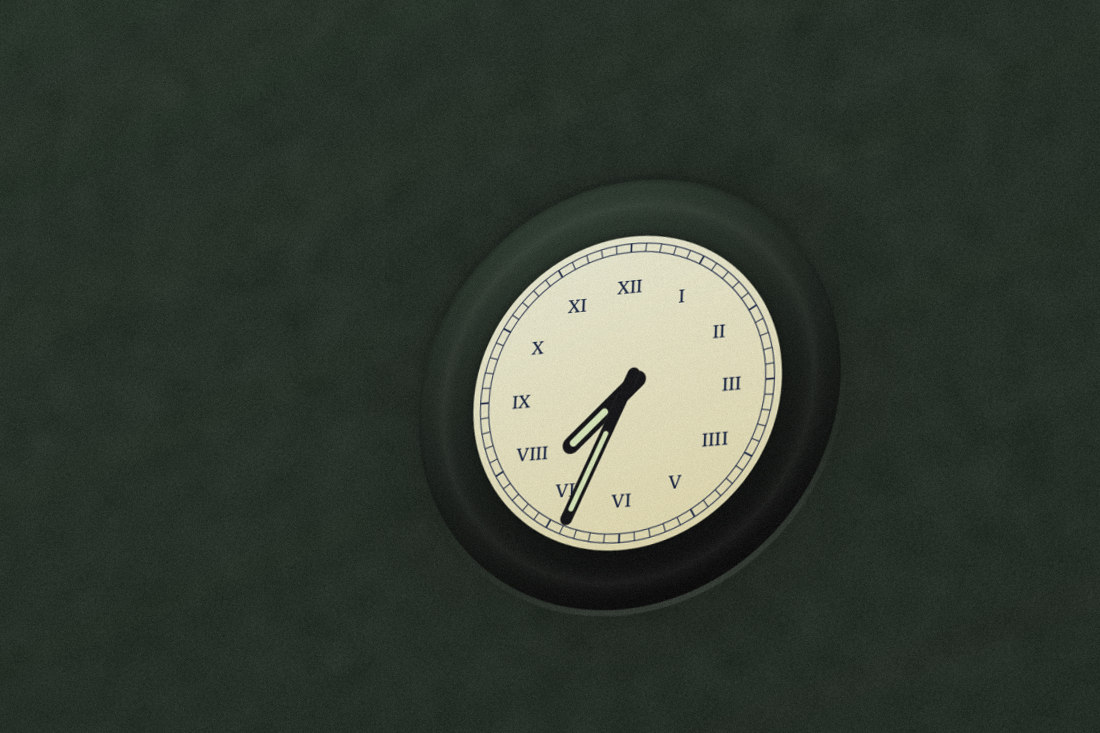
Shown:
h=7 m=34
